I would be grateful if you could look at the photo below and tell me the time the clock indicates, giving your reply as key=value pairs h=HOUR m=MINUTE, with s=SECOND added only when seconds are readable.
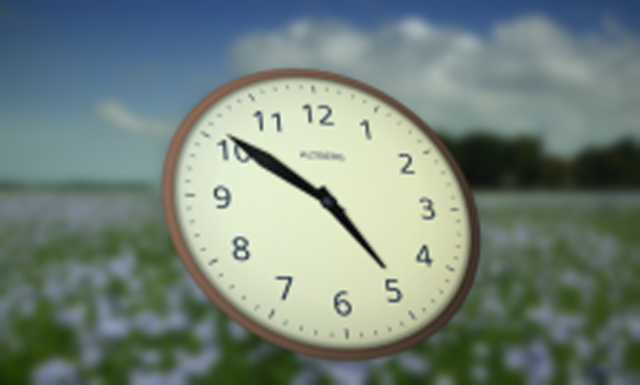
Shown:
h=4 m=51
